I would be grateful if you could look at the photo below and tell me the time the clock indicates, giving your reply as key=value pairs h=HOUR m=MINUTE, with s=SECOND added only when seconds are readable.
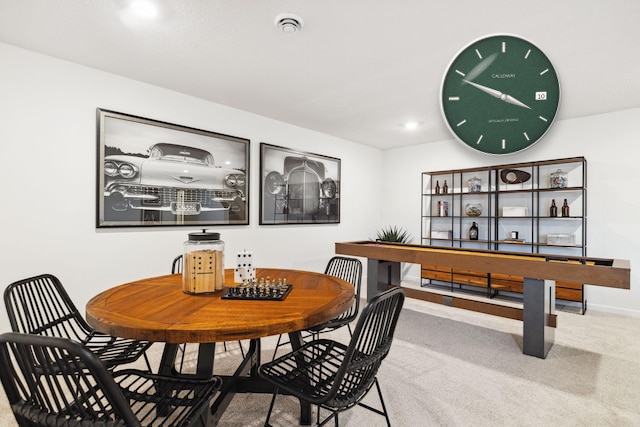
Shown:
h=3 m=49
